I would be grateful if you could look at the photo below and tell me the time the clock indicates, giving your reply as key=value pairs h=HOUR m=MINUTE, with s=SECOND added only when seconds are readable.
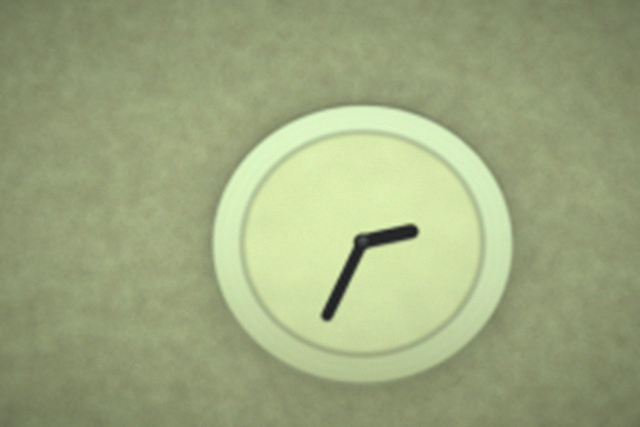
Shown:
h=2 m=34
